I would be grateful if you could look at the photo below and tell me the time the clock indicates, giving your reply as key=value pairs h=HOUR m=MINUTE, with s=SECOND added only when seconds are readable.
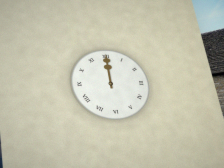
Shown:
h=12 m=0
